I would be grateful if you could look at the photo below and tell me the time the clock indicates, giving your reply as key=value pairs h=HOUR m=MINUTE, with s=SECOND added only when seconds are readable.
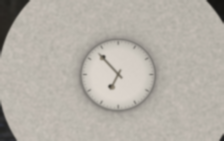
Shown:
h=6 m=53
